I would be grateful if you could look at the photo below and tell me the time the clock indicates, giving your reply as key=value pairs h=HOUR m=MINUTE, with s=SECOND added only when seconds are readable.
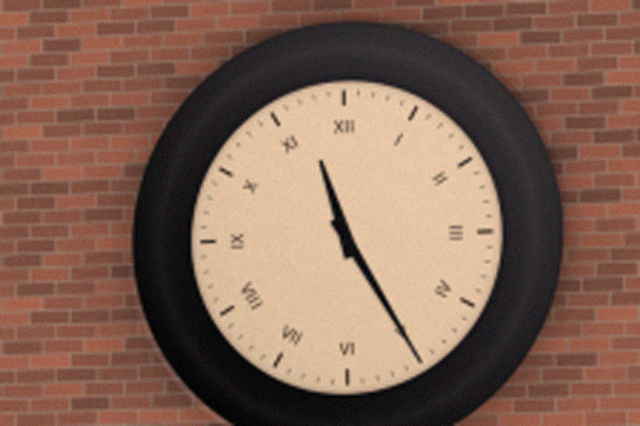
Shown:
h=11 m=25
